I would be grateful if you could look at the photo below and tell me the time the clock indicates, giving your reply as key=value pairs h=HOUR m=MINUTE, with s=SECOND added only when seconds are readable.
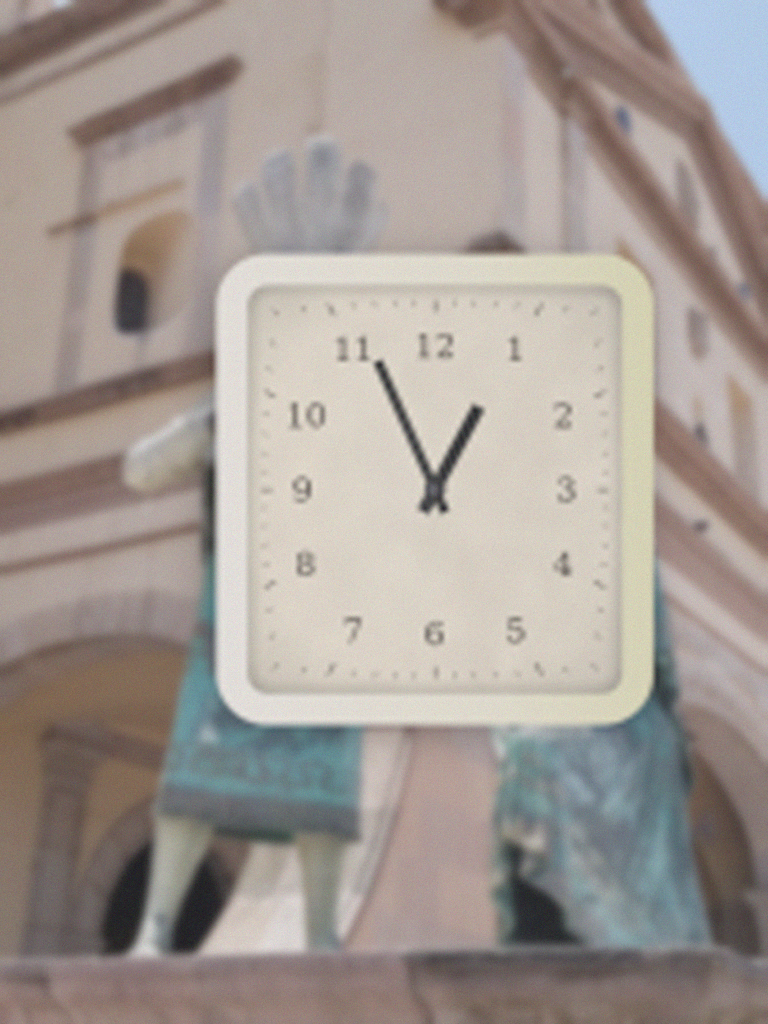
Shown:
h=12 m=56
